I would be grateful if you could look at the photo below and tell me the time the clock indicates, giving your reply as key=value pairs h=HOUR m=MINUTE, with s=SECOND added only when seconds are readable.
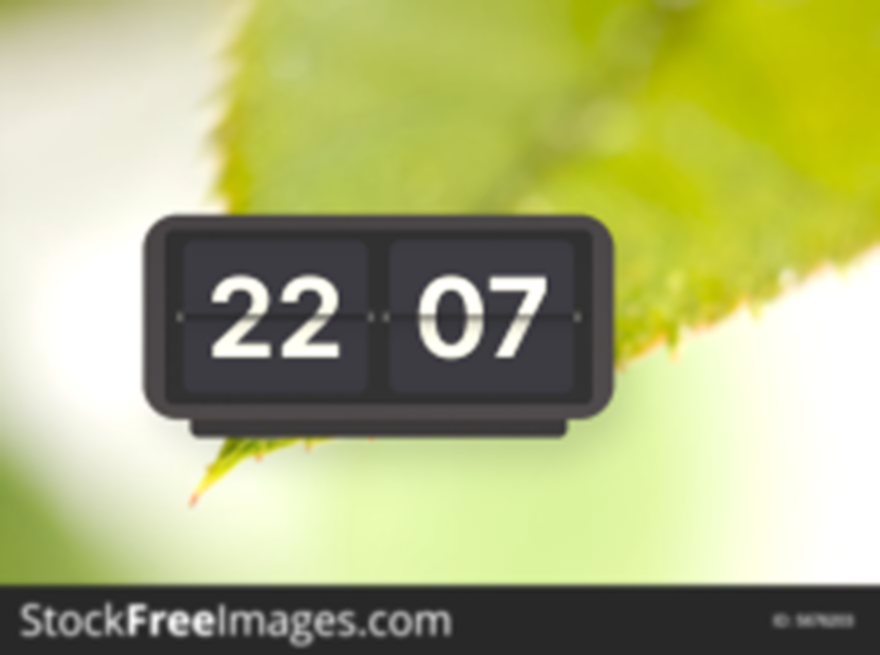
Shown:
h=22 m=7
